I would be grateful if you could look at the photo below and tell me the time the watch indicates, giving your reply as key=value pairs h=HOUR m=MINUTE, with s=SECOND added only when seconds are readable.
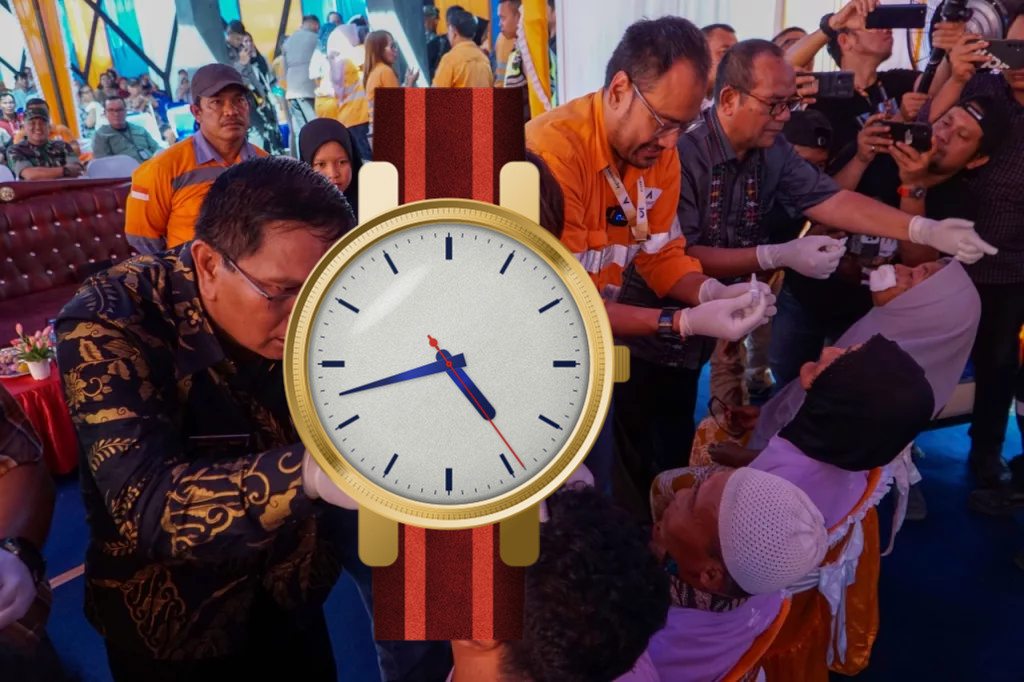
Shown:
h=4 m=42 s=24
